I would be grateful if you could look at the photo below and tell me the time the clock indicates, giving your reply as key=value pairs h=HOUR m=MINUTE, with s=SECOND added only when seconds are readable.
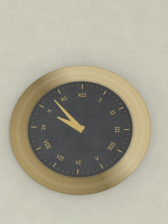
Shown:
h=9 m=53
